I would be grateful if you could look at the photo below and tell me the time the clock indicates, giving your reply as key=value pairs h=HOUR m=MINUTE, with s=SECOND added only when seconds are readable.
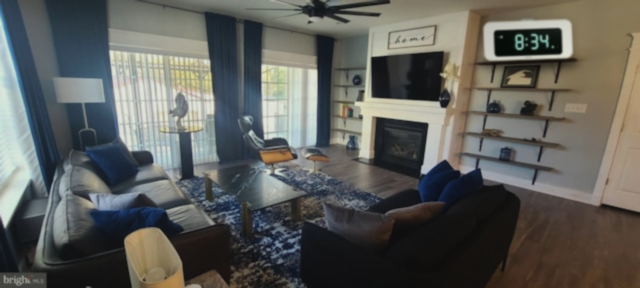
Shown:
h=8 m=34
